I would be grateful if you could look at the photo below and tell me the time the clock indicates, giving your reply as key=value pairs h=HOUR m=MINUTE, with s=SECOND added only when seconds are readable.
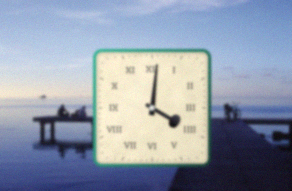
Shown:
h=4 m=1
